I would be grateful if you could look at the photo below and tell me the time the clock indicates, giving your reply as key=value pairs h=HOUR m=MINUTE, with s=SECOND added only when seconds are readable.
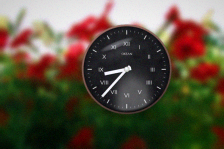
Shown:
h=8 m=37
